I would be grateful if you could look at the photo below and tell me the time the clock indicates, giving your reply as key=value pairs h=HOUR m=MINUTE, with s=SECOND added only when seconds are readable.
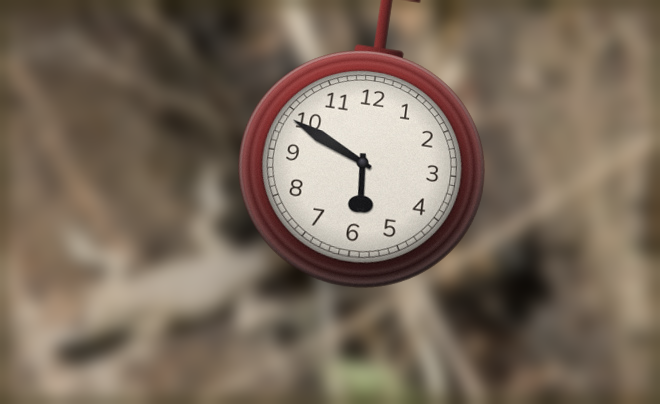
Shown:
h=5 m=49
